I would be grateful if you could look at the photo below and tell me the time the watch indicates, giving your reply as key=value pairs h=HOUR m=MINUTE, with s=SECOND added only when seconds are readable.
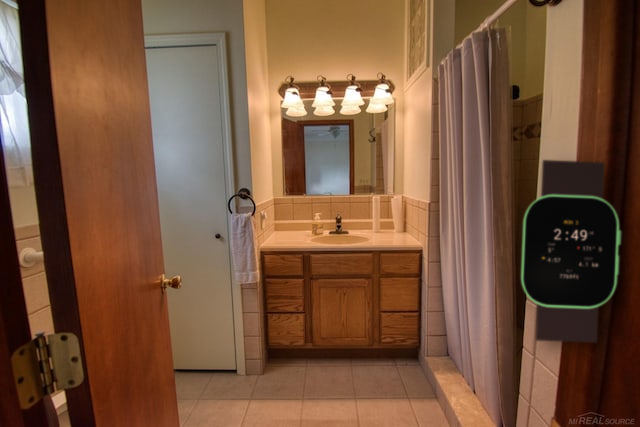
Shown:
h=2 m=49
